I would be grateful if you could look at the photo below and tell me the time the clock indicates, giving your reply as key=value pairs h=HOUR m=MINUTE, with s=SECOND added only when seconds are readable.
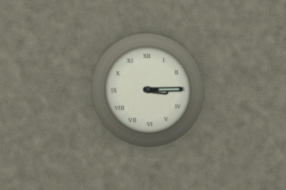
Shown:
h=3 m=15
